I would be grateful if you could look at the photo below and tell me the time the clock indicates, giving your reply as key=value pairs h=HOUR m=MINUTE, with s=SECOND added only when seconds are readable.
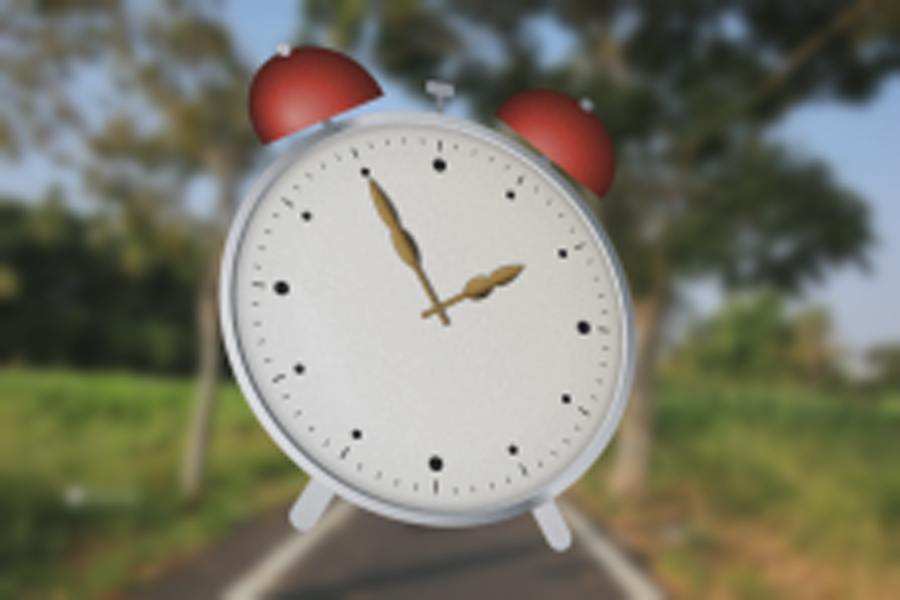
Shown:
h=1 m=55
